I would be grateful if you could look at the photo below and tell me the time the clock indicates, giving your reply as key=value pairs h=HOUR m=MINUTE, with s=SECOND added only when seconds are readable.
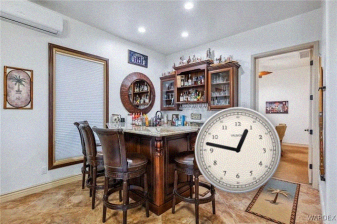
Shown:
h=12 m=47
